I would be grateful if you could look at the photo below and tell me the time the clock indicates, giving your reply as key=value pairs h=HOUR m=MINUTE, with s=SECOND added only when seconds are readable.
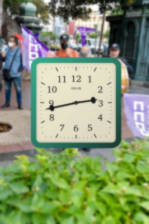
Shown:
h=2 m=43
